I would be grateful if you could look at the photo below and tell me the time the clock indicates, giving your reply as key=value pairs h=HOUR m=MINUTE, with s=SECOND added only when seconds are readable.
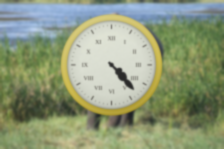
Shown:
h=4 m=23
